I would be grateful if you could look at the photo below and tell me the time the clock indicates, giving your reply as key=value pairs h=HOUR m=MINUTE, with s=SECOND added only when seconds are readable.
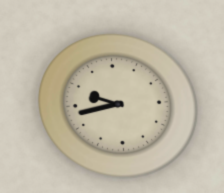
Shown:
h=9 m=43
